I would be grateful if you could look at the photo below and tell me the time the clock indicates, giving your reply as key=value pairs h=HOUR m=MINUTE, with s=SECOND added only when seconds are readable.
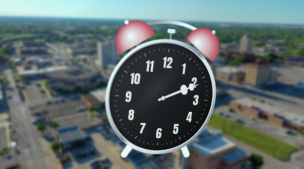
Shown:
h=2 m=11
